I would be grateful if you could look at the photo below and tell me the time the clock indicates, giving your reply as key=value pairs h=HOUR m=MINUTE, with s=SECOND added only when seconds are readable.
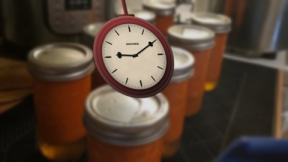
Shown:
h=9 m=10
